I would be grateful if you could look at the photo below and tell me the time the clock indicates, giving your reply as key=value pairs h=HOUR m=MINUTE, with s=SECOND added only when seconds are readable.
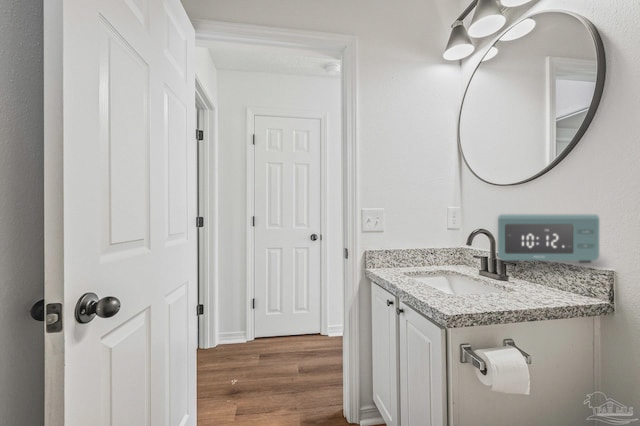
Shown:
h=10 m=12
